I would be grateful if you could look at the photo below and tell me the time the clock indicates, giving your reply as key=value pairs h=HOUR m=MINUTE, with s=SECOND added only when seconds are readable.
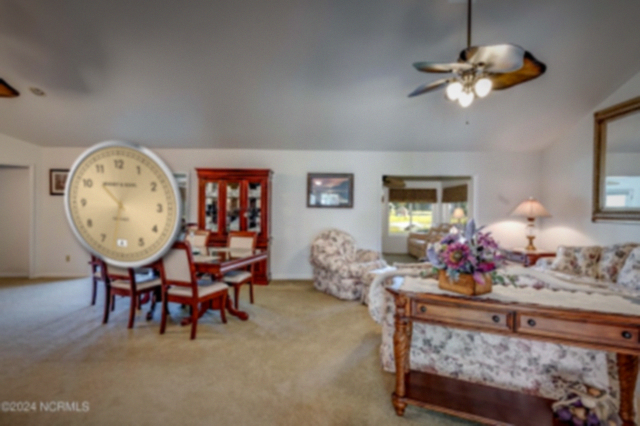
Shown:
h=10 m=32
